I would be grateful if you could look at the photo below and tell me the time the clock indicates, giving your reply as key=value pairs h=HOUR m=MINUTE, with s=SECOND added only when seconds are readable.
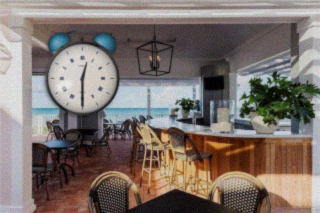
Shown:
h=12 m=30
